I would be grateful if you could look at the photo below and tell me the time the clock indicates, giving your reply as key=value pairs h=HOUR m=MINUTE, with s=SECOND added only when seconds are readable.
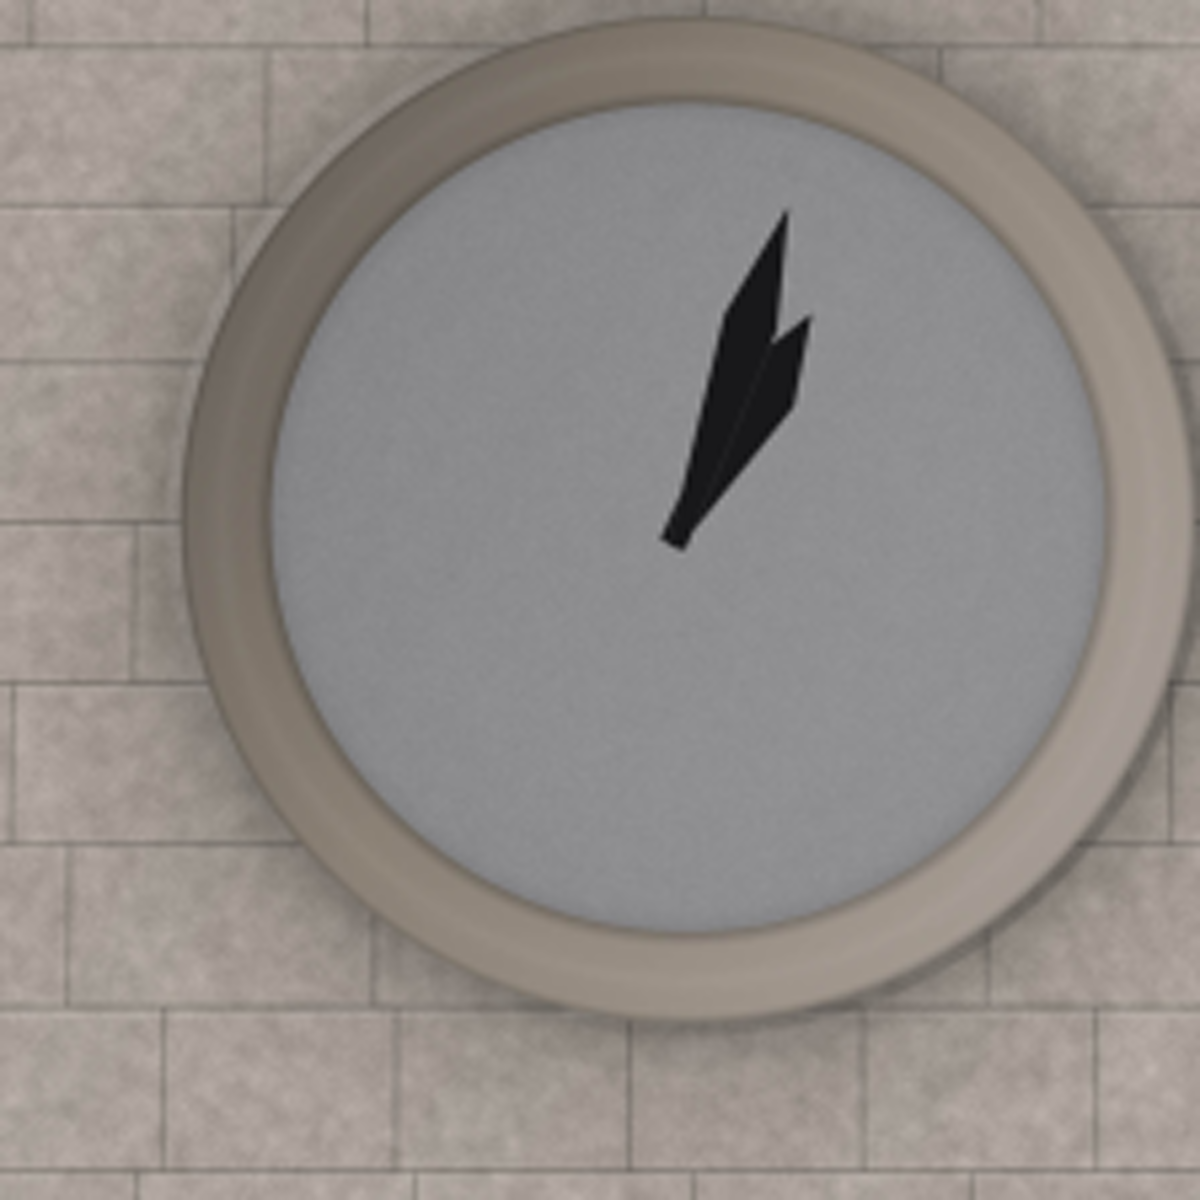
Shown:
h=1 m=3
